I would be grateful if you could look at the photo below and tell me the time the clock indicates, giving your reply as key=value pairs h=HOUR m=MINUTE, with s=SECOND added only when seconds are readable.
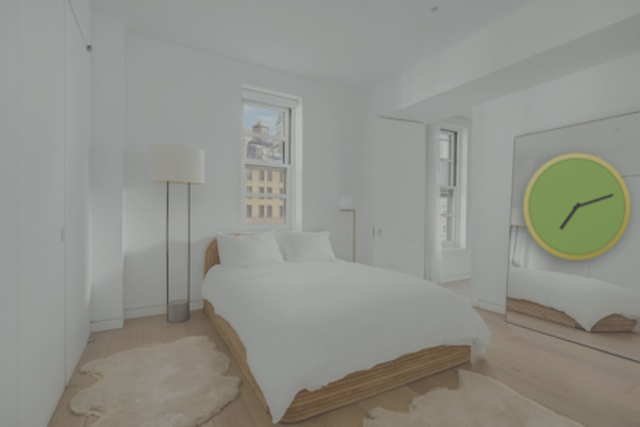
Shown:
h=7 m=12
